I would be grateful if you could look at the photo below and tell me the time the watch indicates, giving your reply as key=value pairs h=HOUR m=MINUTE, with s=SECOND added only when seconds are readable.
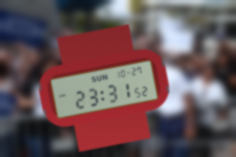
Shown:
h=23 m=31
